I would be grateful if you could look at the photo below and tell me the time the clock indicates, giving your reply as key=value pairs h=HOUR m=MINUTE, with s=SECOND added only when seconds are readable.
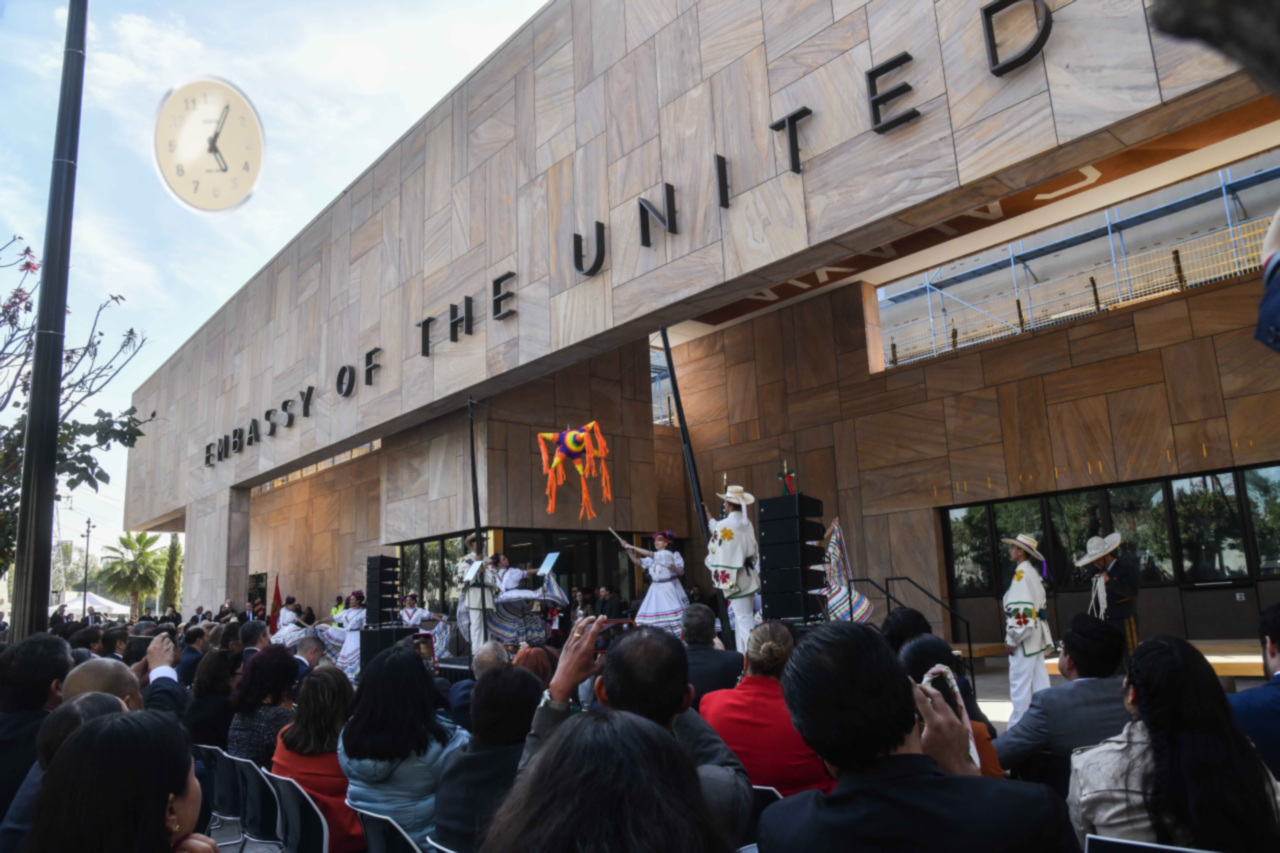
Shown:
h=5 m=5
